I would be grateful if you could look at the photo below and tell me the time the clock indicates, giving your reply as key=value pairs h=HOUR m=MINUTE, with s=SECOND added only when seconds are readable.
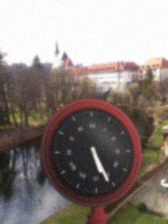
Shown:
h=5 m=26
